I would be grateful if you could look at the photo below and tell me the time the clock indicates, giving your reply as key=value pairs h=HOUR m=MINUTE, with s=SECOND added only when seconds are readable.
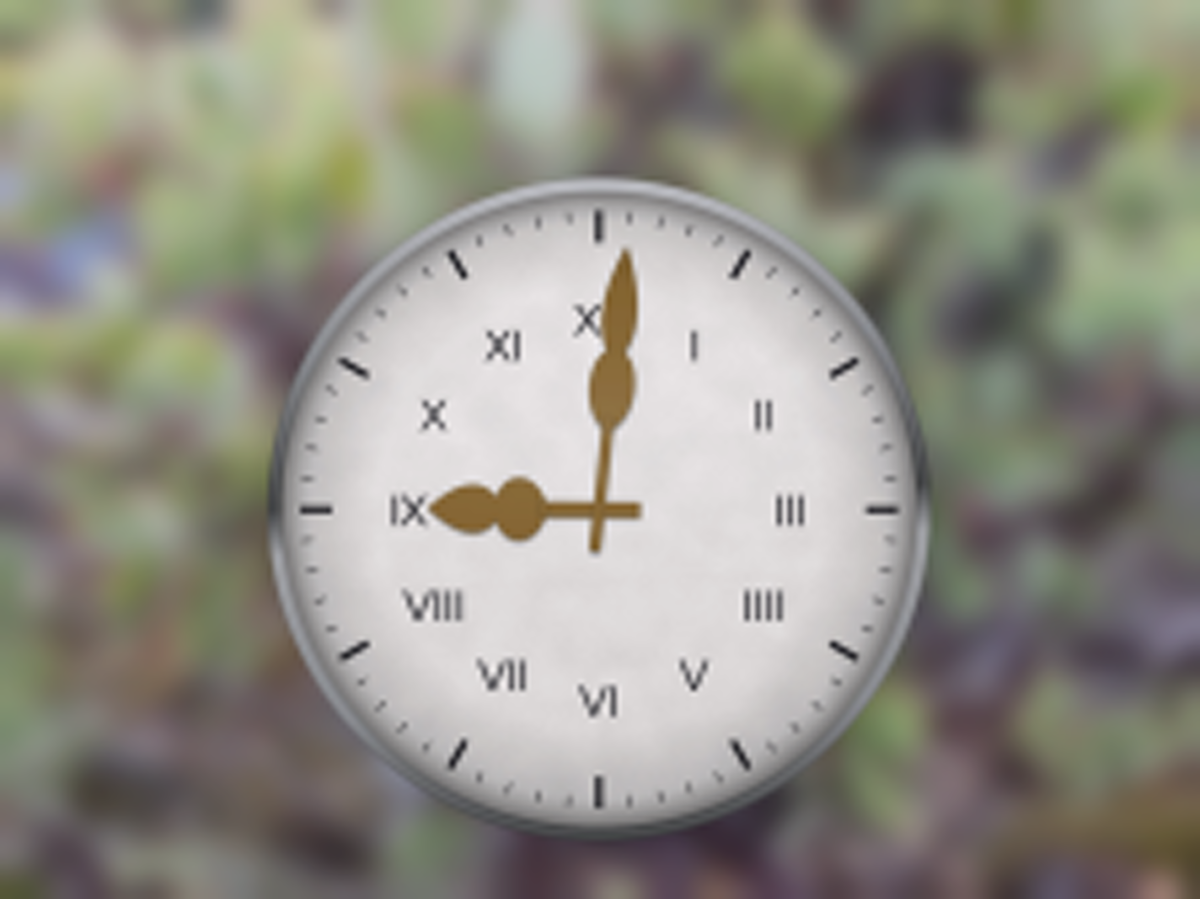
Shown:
h=9 m=1
